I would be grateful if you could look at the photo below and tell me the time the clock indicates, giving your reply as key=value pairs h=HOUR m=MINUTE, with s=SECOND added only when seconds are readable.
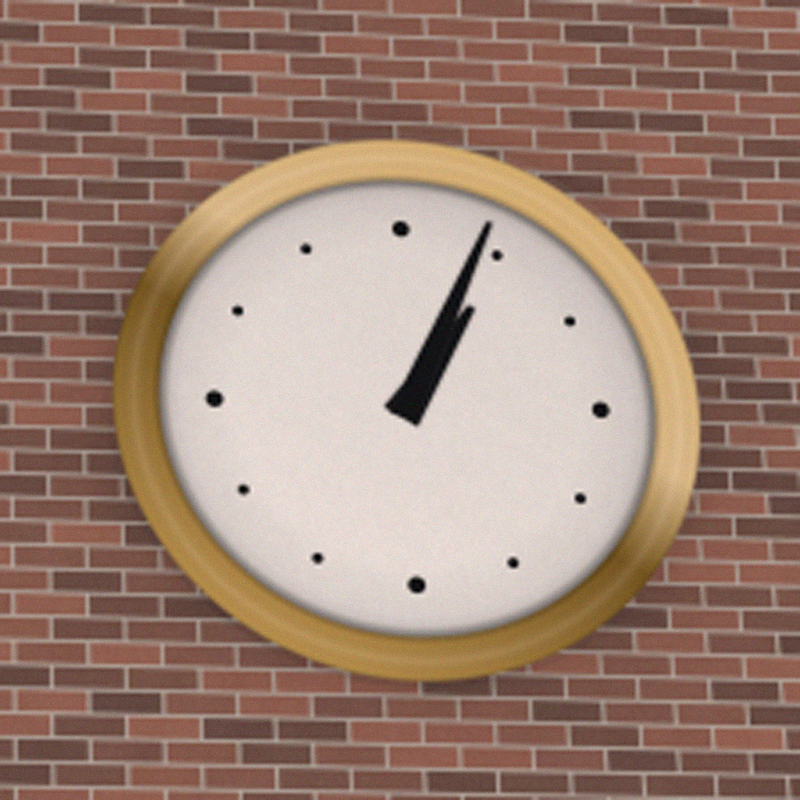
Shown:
h=1 m=4
